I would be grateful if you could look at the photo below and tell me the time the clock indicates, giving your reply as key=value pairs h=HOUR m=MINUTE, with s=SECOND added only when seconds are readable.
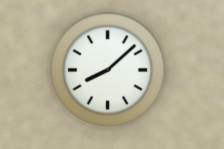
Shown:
h=8 m=8
